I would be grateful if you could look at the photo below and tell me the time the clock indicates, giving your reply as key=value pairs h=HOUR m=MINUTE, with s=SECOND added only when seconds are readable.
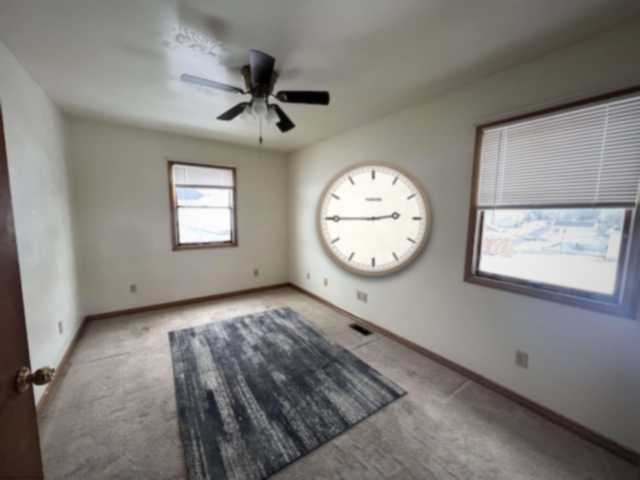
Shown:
h=2 m=45
